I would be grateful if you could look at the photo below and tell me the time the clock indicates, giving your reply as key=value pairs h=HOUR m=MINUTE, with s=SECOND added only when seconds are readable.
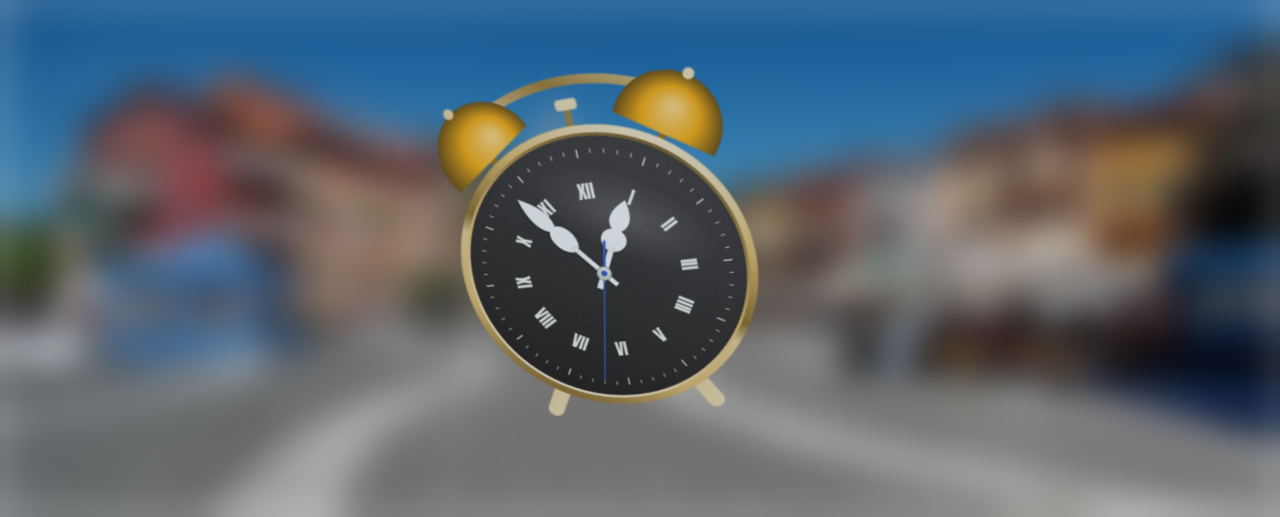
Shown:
h=12 m=53 s=32
